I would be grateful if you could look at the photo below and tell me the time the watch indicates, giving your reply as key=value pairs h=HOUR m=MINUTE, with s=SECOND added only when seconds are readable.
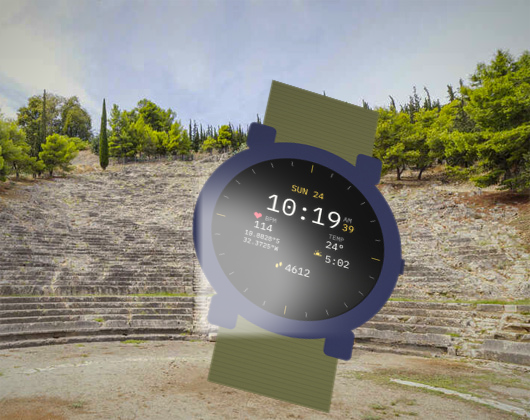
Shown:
h=10 m=19 s=39
